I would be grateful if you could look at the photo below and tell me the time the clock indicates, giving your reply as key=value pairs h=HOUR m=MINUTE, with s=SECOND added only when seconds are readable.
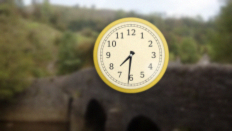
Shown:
h=7 m=31
